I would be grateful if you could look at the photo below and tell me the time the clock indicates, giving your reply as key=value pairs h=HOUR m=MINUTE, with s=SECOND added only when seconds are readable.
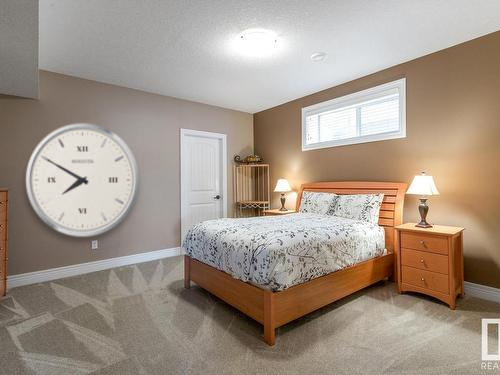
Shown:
h=7 m=50
